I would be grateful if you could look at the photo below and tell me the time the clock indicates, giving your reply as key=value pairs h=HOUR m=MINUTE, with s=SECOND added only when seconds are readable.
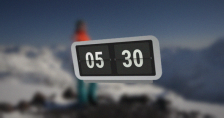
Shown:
h=5 m=30
